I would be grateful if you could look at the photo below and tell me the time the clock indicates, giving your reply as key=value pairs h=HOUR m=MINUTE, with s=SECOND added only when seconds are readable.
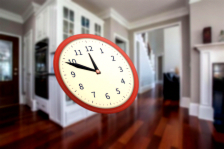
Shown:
h=11 m=49
